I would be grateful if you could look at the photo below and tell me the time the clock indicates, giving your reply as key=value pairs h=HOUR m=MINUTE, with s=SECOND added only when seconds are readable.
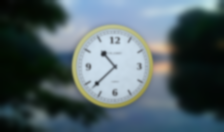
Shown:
h=10 m=38
